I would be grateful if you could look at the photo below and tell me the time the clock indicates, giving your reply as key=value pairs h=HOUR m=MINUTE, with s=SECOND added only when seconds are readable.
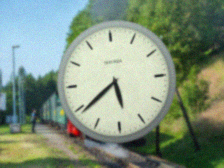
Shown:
h=5 m=39
